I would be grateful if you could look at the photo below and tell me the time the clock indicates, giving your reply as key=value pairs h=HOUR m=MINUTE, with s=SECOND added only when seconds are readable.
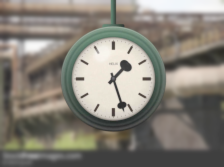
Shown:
h=1 m=27
